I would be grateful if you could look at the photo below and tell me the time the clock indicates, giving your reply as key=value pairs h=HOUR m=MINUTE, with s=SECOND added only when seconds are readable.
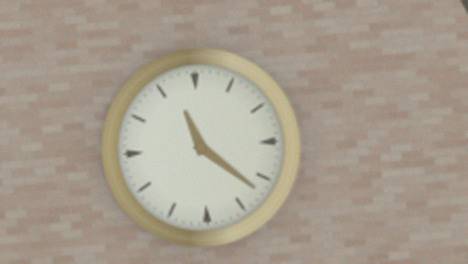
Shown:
h=11 m=22
